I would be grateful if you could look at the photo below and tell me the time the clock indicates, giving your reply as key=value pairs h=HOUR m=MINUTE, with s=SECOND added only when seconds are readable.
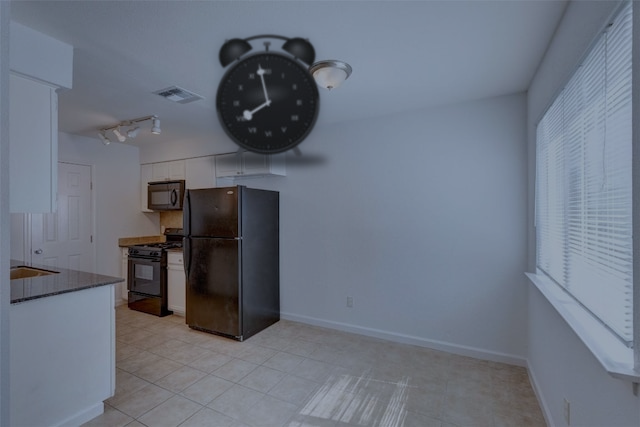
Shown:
h=7 m=58
